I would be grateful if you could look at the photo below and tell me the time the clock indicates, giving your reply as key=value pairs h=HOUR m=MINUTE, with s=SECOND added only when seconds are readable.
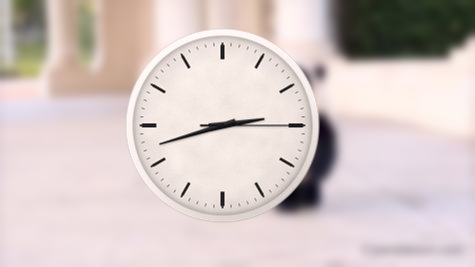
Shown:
h=2 m=42 s=15
